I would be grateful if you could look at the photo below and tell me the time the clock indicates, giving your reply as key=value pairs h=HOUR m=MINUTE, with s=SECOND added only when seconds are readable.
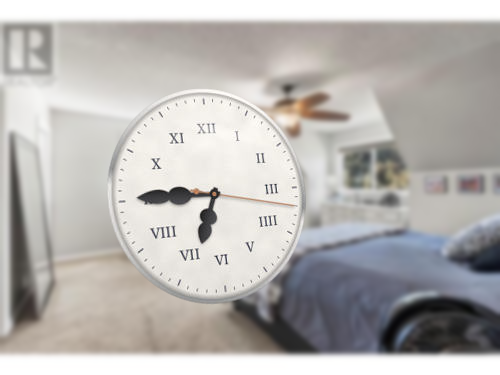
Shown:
h=6 m=45 s=17
